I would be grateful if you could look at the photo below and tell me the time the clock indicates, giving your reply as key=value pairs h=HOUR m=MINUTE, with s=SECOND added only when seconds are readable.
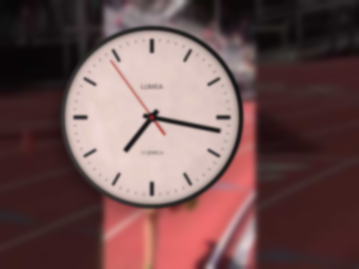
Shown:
h=7 m=16 s=54
